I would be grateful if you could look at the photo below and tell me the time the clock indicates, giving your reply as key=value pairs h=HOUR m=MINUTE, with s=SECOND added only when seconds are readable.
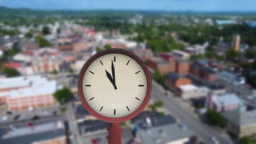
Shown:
h=10 m=59
